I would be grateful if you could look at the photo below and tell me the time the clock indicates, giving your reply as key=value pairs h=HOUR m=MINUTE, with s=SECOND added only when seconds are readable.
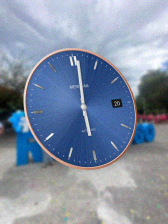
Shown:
h=6 m=1
